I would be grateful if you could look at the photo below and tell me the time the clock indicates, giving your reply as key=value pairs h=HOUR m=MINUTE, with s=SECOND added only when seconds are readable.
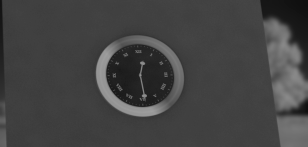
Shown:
h=12 m=29
